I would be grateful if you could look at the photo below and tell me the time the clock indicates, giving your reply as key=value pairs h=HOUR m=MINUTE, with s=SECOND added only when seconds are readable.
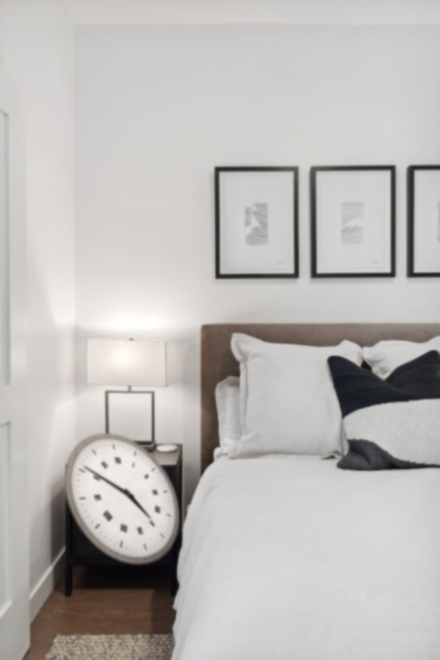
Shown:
h=4 m=51
